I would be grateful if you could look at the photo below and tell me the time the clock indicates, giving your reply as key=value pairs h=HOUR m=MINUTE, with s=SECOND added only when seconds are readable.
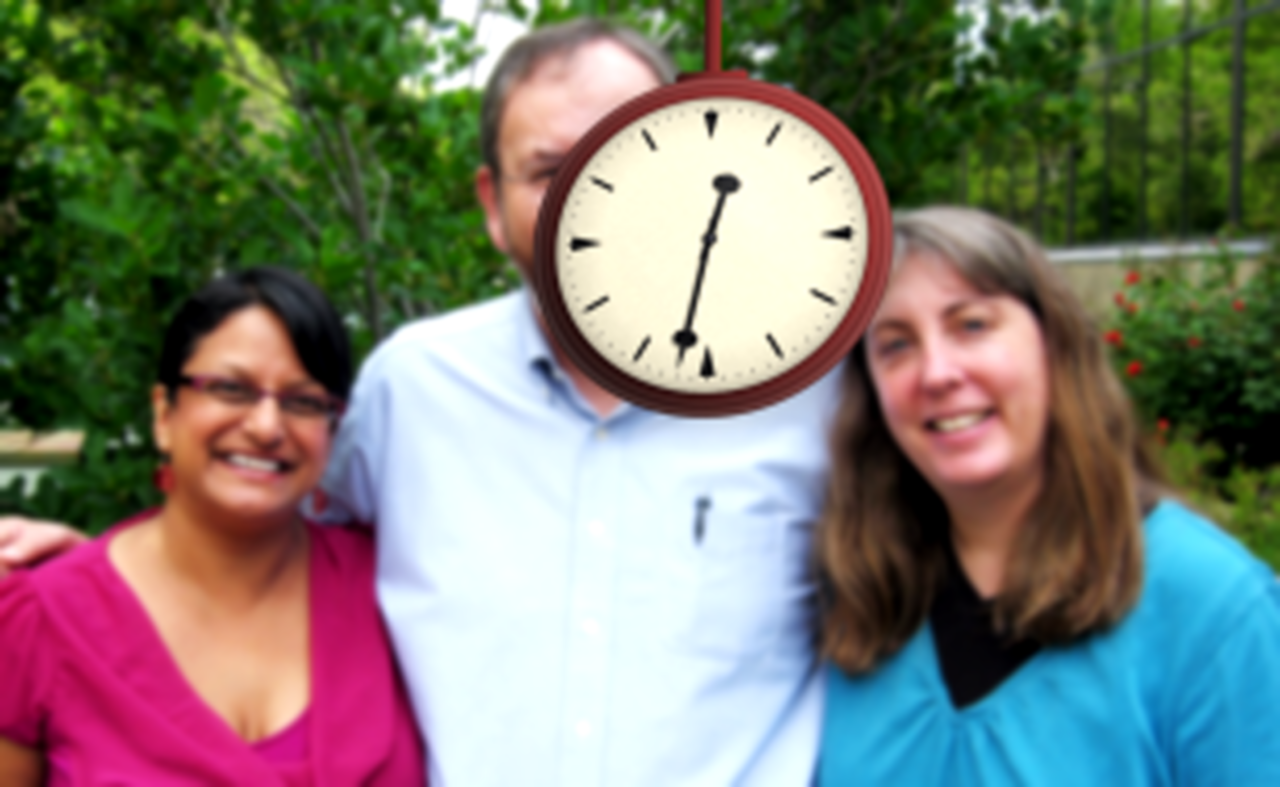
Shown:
h=12 m=32
